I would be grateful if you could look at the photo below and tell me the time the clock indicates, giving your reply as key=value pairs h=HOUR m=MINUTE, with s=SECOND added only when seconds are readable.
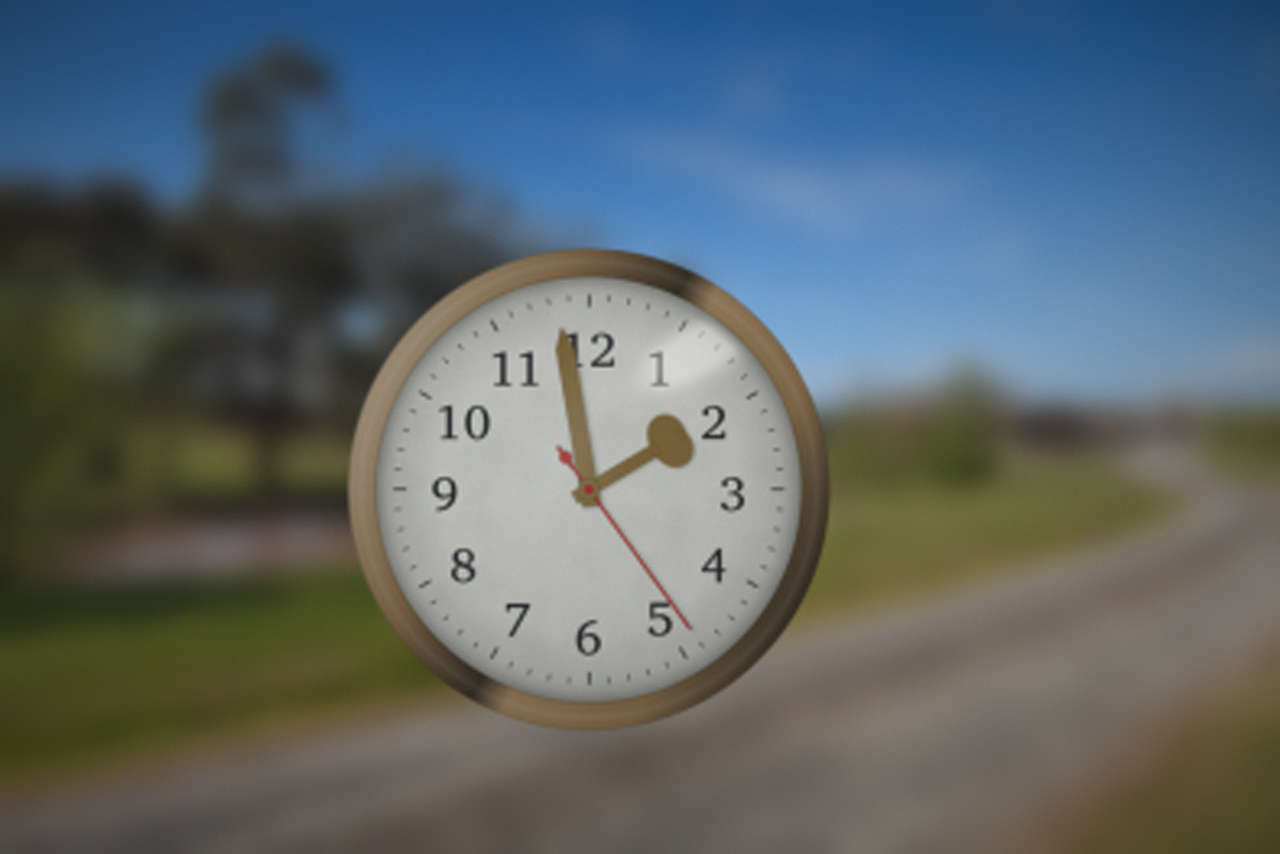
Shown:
h=1 m=58 s=24
